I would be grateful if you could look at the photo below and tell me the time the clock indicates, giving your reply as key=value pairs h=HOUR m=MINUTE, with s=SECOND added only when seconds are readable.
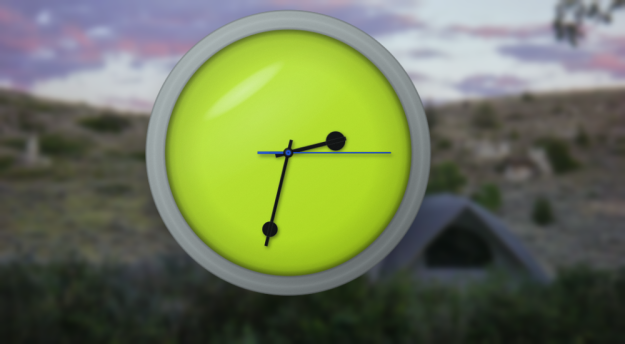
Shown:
h=2 m=32 s=15
